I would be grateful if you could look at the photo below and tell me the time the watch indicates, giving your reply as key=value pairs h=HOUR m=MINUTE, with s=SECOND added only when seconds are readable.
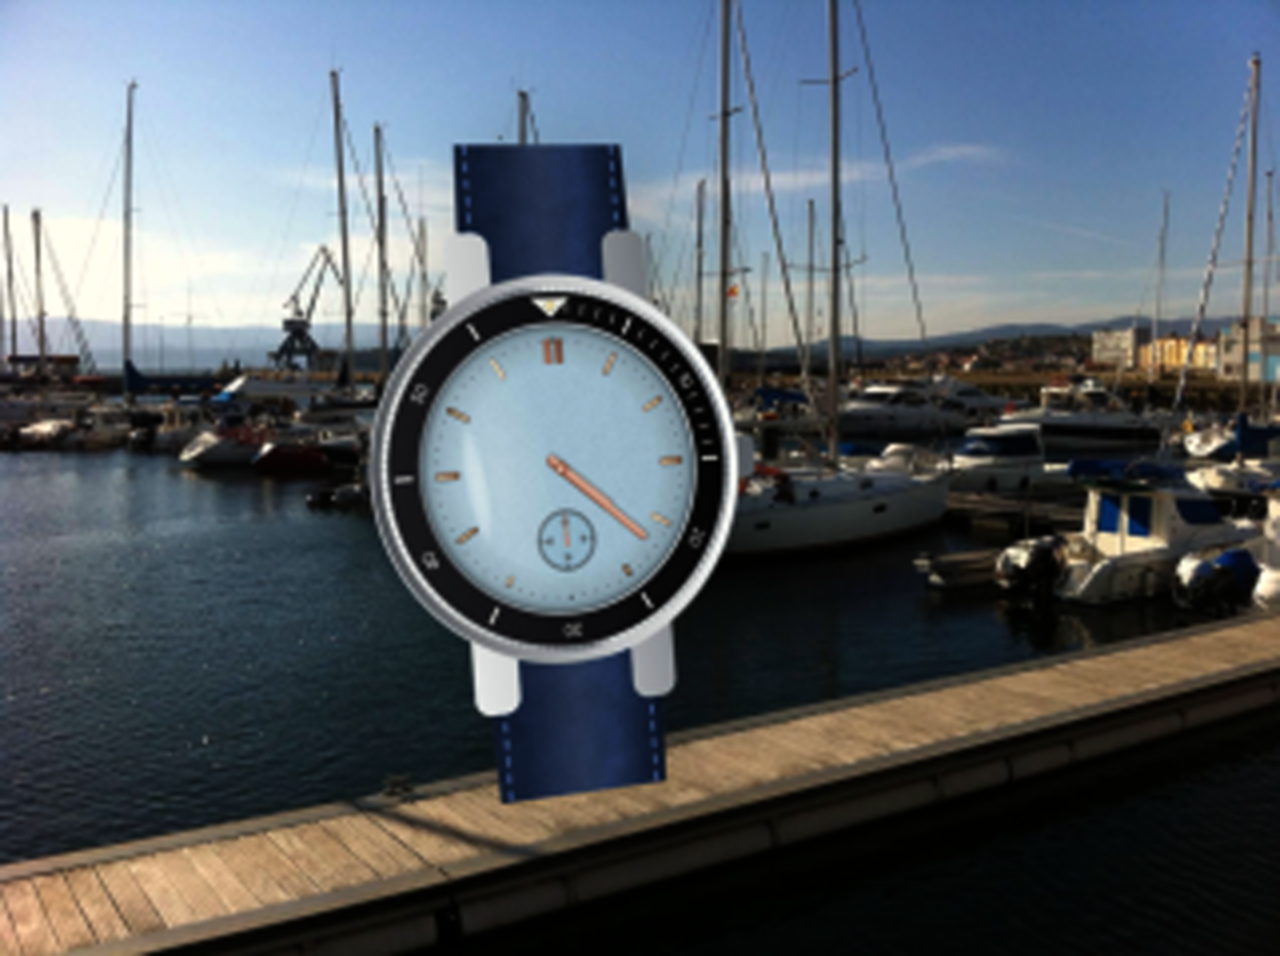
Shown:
h=4 m=22
